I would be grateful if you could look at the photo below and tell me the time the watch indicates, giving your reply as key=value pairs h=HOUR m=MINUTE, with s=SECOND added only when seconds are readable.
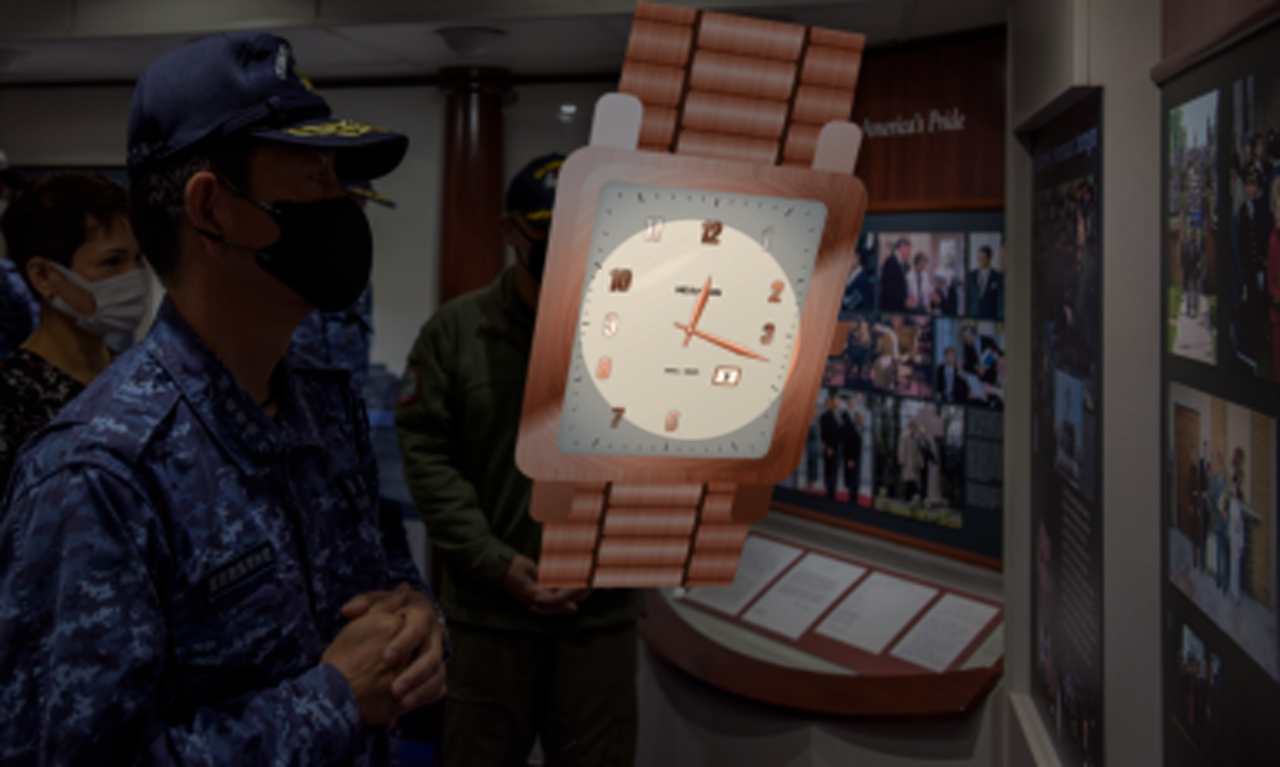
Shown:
h=12 m=18
